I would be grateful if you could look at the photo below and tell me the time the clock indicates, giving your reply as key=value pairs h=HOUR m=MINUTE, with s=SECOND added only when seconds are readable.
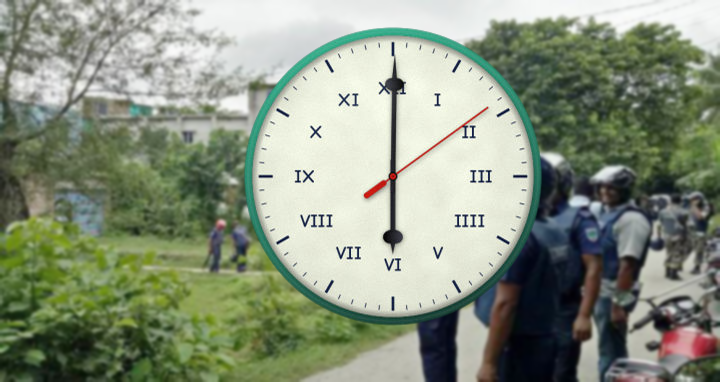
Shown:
h=6 m=0 s=9
